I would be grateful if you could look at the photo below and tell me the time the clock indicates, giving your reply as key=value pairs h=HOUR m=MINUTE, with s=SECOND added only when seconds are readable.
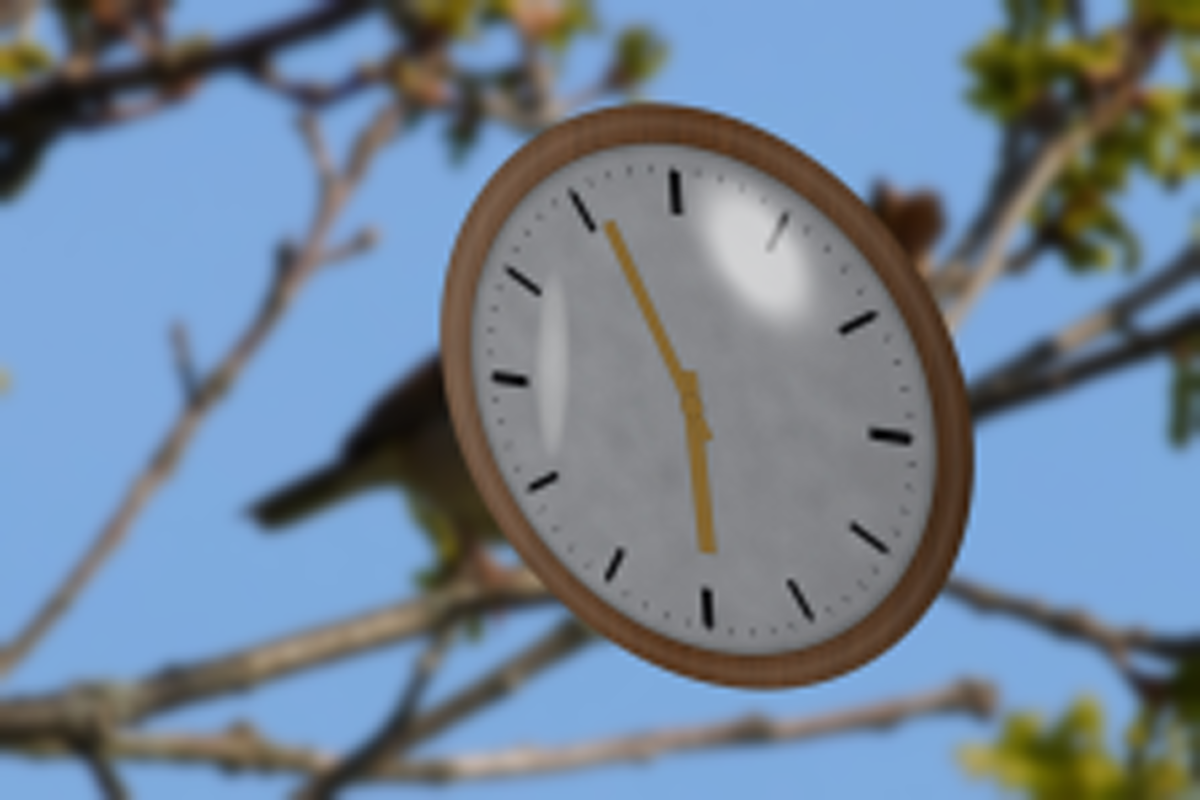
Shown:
h=5 m=56
